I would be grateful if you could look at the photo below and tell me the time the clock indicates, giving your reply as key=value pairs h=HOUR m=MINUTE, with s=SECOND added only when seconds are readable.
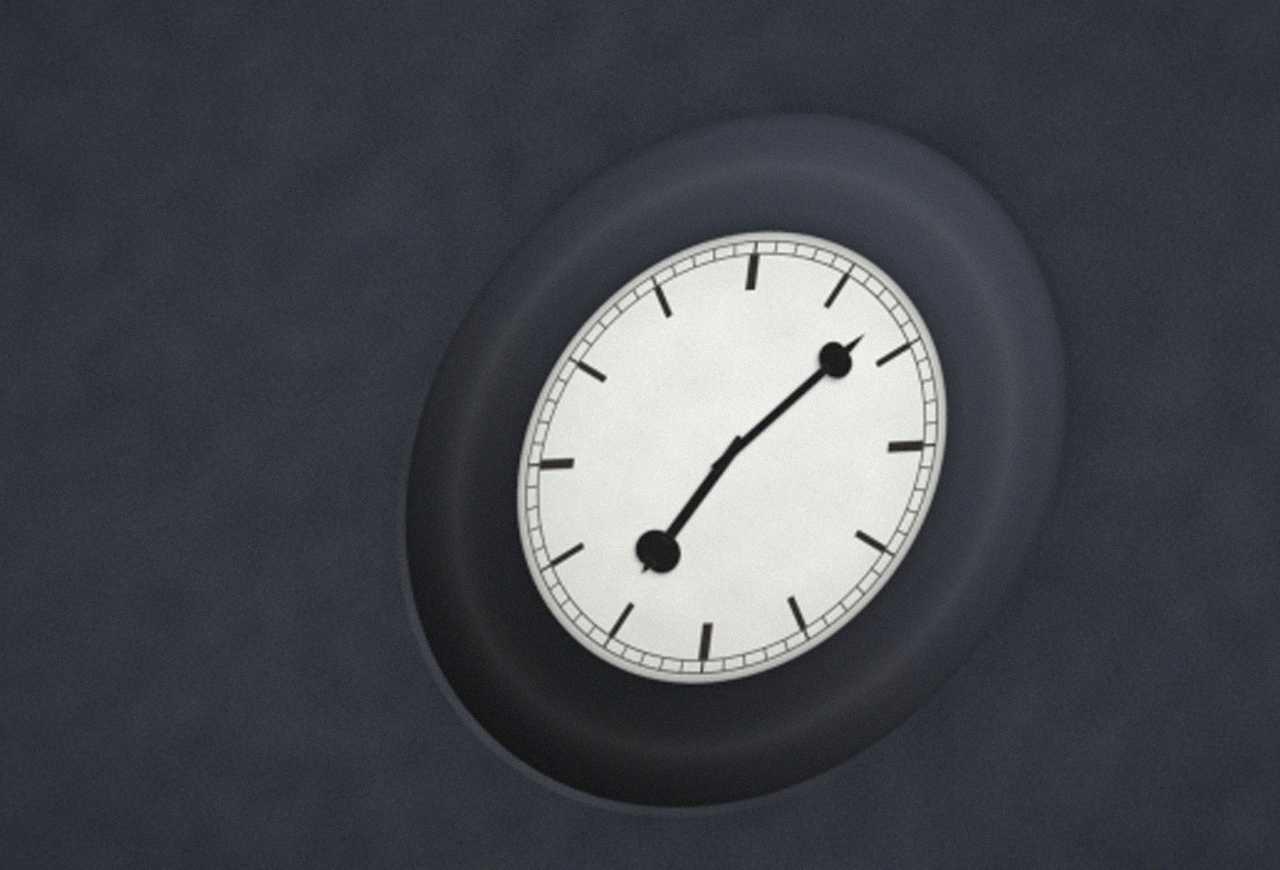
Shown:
h=7 m=8
